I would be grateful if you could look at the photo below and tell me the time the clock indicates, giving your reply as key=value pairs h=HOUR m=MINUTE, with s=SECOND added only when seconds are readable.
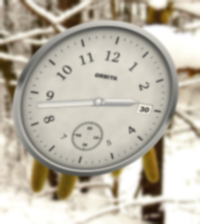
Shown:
h=2 m=43
